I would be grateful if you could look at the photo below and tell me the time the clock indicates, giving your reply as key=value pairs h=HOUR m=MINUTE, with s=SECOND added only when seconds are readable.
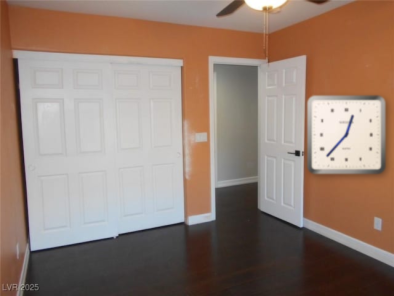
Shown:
h=12 m=37
